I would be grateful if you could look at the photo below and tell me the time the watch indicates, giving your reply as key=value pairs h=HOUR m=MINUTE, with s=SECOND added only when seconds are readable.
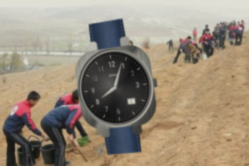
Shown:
h=8 m=4
